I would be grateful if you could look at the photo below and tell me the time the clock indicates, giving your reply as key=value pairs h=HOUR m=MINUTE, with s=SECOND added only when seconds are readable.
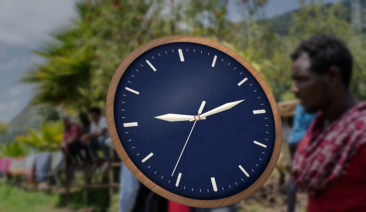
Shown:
h=9 m=12 s=36
